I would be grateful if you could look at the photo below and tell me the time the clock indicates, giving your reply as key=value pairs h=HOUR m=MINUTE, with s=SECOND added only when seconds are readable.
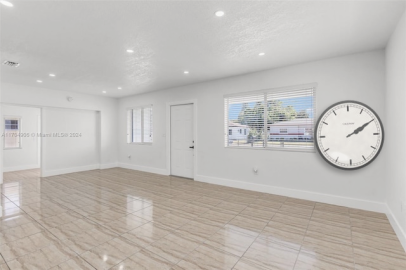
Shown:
h=2 m=10
